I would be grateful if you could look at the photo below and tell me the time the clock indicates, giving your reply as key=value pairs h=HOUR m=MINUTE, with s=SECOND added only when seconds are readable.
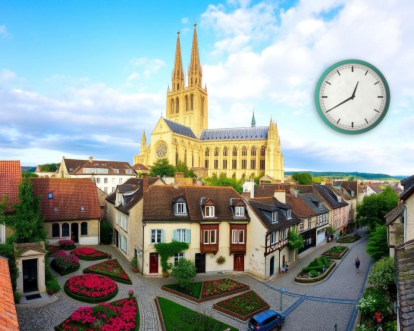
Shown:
h=12 m=40
